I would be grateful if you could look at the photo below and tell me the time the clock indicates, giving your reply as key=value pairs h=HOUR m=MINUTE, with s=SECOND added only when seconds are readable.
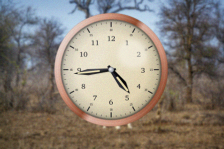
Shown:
h=4 m=44
